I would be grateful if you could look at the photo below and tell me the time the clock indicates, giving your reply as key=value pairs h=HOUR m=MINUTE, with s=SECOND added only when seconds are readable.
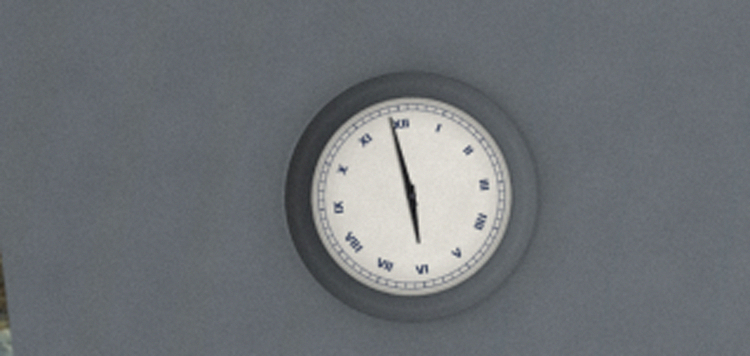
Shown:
h=5 m=59
